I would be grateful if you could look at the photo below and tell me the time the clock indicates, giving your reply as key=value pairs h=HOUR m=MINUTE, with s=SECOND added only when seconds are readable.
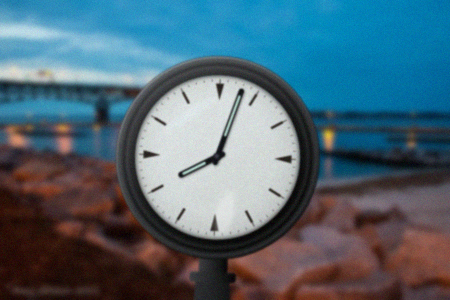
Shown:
h=8 m=3
